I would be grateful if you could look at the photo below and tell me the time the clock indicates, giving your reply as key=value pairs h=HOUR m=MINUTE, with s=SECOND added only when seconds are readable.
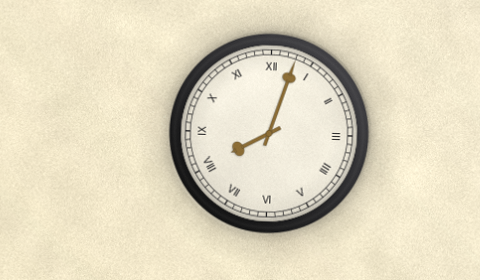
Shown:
h=8 m=3
